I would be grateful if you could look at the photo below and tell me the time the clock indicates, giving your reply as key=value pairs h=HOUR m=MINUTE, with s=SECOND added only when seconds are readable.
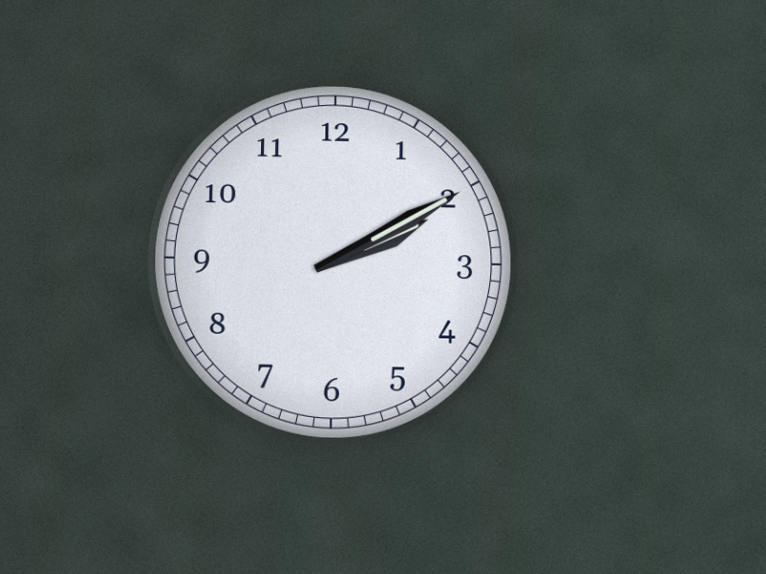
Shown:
h=2 m=10
